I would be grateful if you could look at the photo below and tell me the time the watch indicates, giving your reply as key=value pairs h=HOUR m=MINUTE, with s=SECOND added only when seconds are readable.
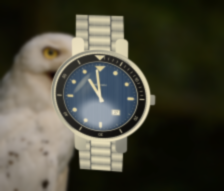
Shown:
h=10 m=59
